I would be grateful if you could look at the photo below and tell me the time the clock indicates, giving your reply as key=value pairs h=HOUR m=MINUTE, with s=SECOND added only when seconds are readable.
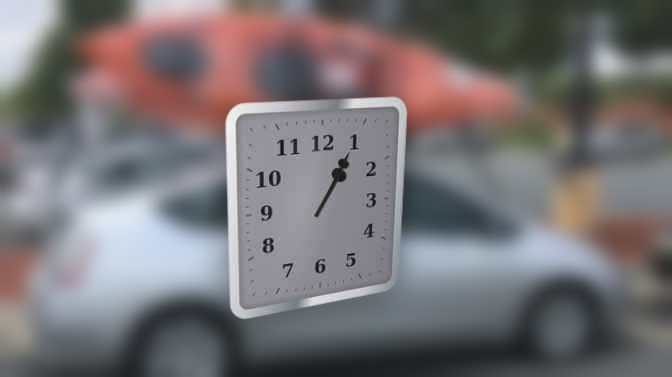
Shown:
h=1 m=5
